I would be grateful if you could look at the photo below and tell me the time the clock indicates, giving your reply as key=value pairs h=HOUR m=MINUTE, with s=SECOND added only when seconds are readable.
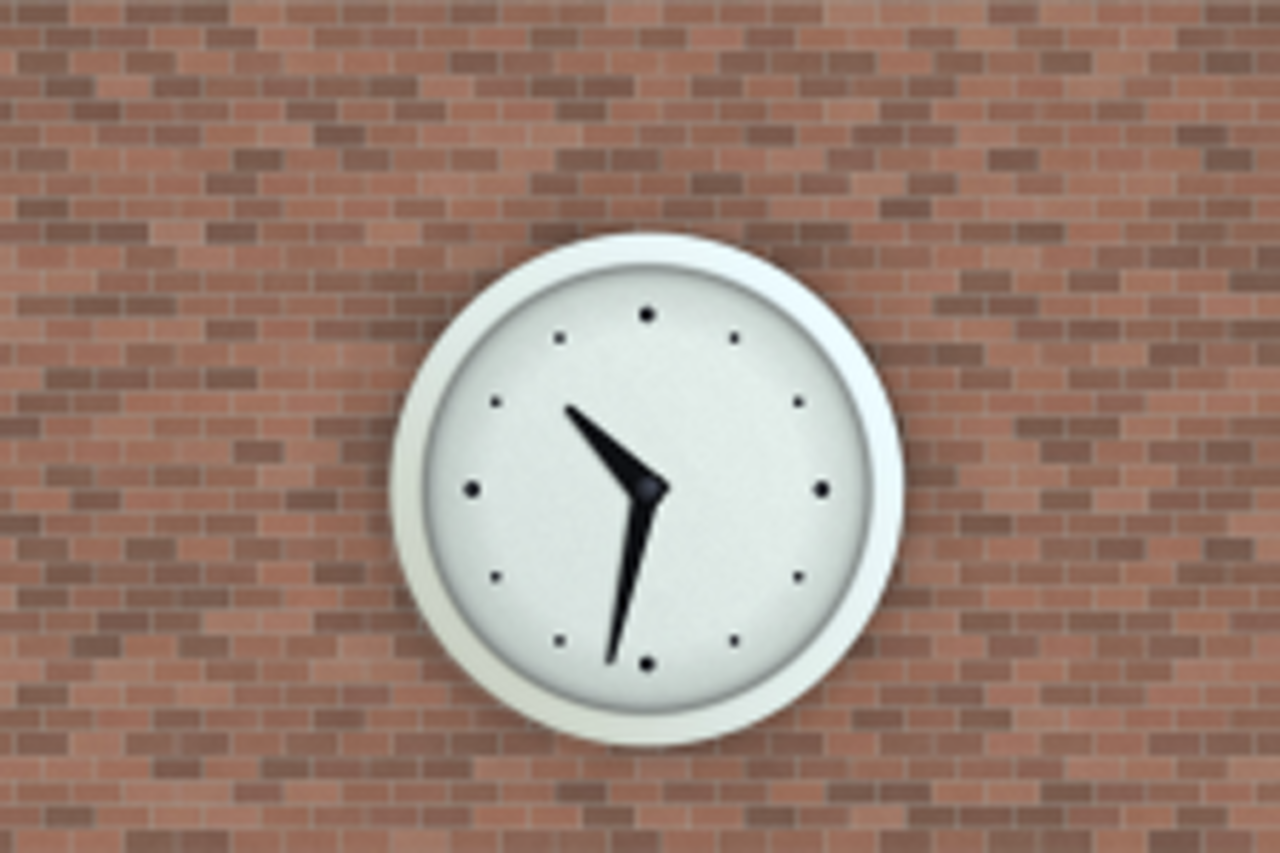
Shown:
h=10 m=32
